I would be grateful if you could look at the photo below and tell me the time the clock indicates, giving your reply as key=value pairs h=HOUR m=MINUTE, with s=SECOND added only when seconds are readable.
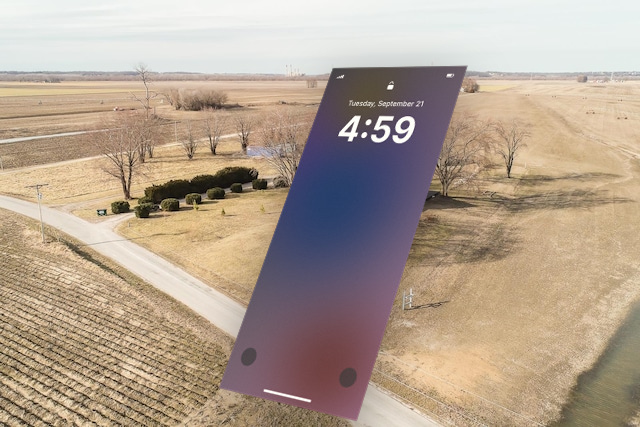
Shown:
h=4 m=59
